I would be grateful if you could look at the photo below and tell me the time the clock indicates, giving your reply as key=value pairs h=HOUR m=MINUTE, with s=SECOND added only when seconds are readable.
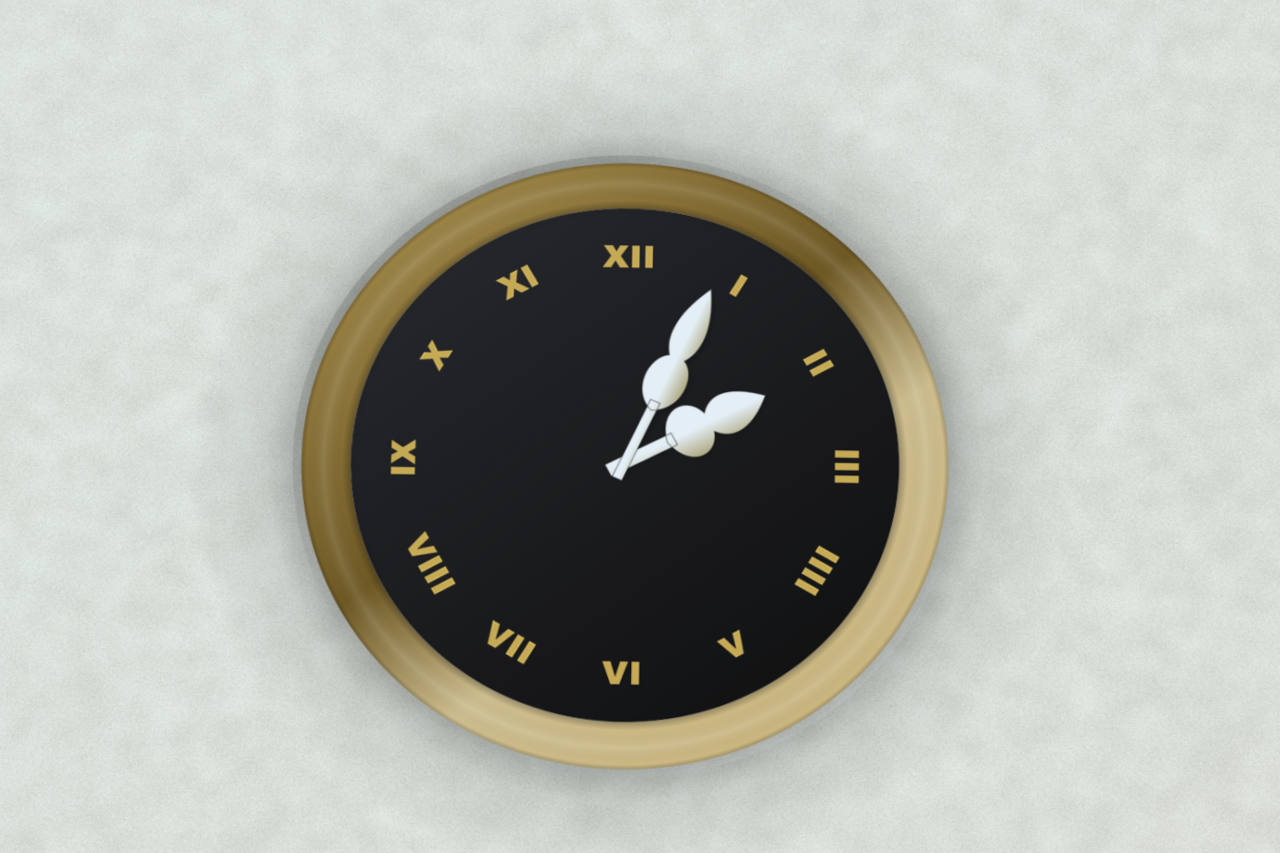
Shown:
h=2 m=4
